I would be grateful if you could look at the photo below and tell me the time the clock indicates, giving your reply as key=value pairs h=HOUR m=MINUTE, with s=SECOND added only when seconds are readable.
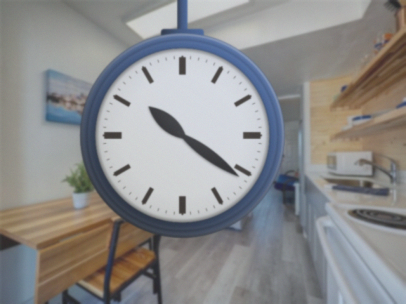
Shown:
h=10 m=21
